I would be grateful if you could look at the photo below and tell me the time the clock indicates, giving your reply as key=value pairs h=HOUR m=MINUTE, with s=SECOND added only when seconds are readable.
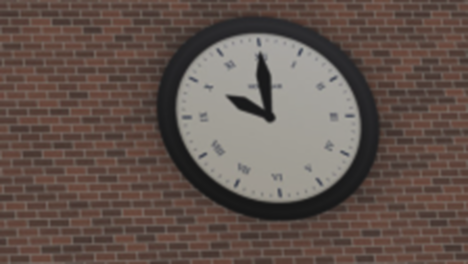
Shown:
h=10 m=0
